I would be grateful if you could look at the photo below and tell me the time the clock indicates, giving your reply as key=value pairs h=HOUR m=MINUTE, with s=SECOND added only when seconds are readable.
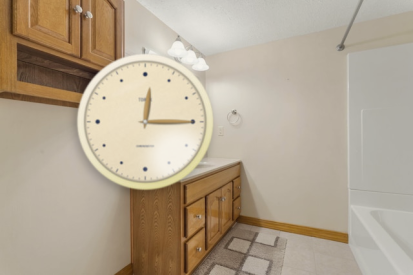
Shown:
h=12 m=15
